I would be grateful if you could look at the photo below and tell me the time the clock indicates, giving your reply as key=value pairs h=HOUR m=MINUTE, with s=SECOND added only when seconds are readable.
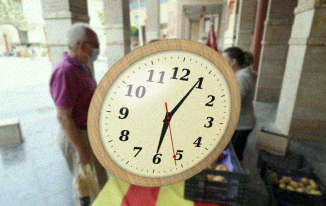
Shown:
h=6 m=4 s=26
